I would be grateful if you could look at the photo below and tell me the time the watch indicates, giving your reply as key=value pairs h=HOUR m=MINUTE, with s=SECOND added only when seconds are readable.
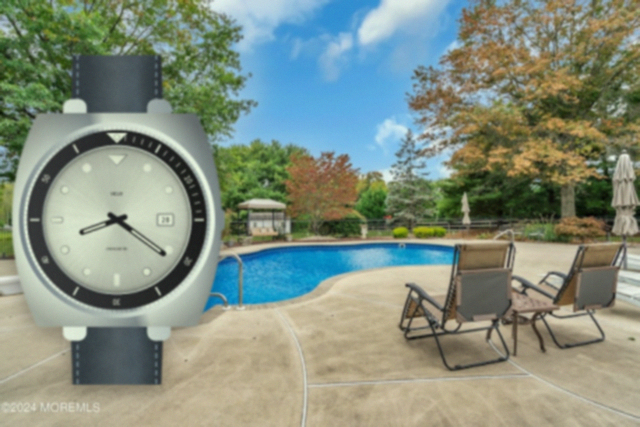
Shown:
h=8 m=21
